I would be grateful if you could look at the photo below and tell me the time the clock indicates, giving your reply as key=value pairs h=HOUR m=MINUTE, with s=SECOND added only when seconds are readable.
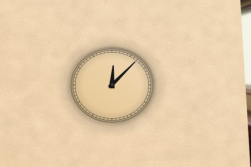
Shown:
h=12 m=7
